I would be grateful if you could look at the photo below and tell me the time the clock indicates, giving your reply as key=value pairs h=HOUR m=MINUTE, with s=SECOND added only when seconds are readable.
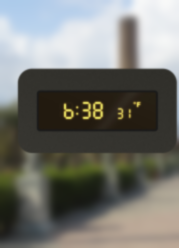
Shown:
h=6 m=38
